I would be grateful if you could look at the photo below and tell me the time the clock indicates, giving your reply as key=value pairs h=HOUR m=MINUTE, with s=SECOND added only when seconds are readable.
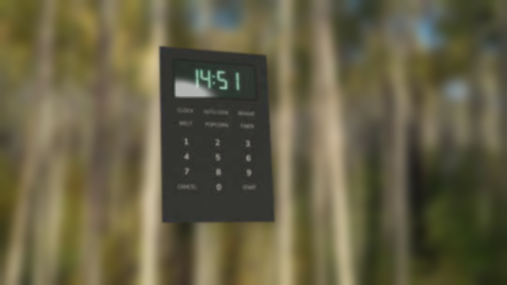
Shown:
h=14 m=51
